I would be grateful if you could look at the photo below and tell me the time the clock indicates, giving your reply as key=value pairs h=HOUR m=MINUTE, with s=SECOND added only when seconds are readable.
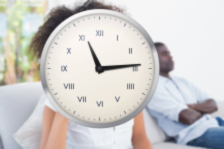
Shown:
h=11 m=14
